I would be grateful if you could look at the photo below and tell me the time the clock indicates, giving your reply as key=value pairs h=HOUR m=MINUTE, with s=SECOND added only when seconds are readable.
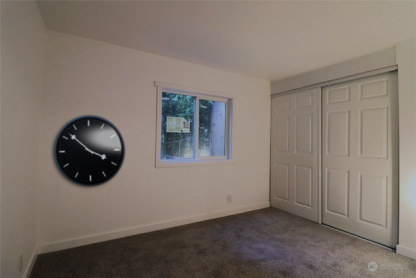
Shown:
h=3 m=52
